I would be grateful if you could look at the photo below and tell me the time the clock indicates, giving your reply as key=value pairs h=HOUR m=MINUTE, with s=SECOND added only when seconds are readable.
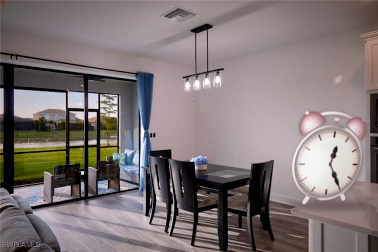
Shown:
h=12 m=25
